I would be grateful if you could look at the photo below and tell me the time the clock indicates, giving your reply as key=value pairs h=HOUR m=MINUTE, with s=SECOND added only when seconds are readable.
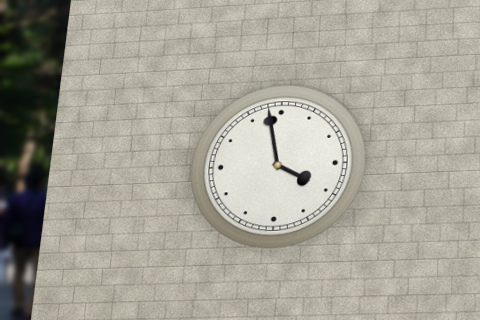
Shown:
h=3 m=58
